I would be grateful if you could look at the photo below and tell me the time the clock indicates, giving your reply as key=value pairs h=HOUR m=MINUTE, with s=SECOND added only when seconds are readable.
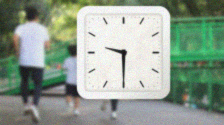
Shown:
h=9 m=30
